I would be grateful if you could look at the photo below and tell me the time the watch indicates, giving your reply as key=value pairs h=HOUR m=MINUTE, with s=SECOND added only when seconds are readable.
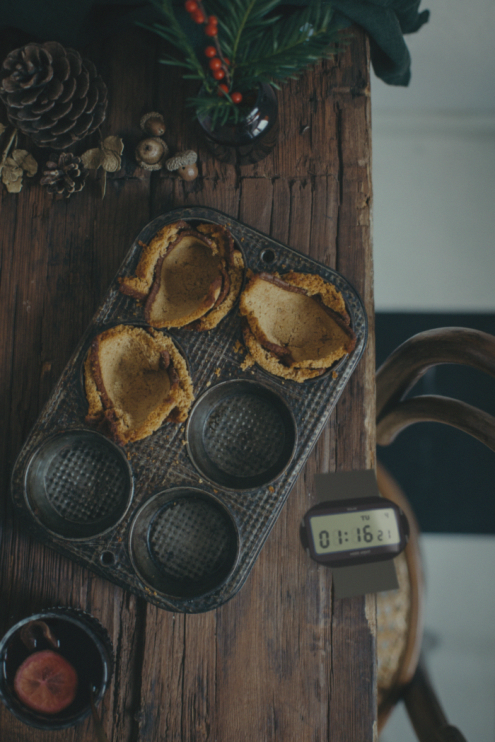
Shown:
h=1 m=16 s=21
